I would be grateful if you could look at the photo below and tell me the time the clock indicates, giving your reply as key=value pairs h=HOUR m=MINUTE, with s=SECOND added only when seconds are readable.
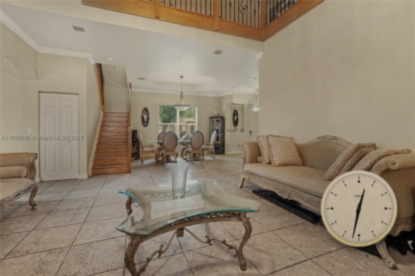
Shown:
h=12 m=32
